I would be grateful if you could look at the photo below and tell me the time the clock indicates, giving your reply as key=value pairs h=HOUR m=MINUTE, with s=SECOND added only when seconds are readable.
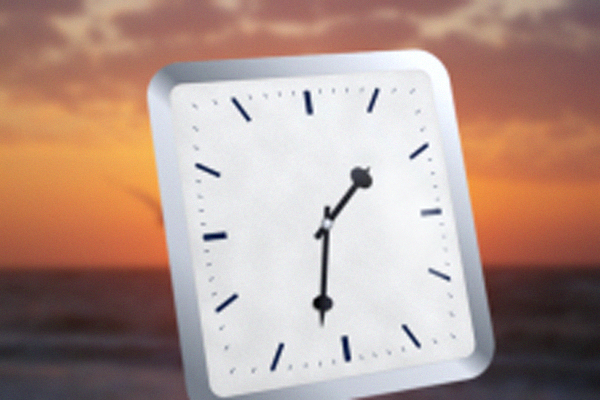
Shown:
h=1 m=32
